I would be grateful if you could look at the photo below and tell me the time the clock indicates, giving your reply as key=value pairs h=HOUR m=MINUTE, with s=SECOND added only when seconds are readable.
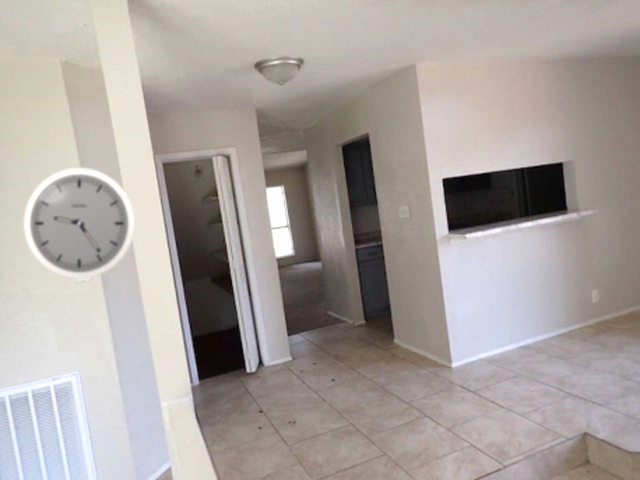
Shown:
h=9 m=24
